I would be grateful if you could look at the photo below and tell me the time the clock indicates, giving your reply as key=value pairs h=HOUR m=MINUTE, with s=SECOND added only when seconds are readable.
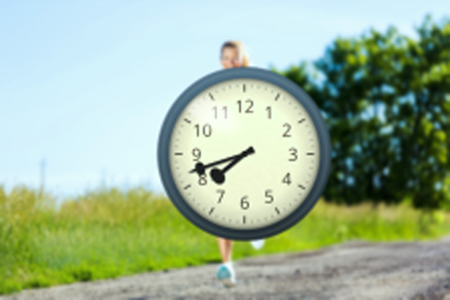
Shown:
h=7 m=42
